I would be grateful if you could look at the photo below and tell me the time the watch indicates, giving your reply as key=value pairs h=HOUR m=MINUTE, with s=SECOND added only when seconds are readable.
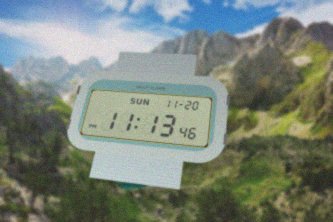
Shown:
h=11 m=13 s=46
